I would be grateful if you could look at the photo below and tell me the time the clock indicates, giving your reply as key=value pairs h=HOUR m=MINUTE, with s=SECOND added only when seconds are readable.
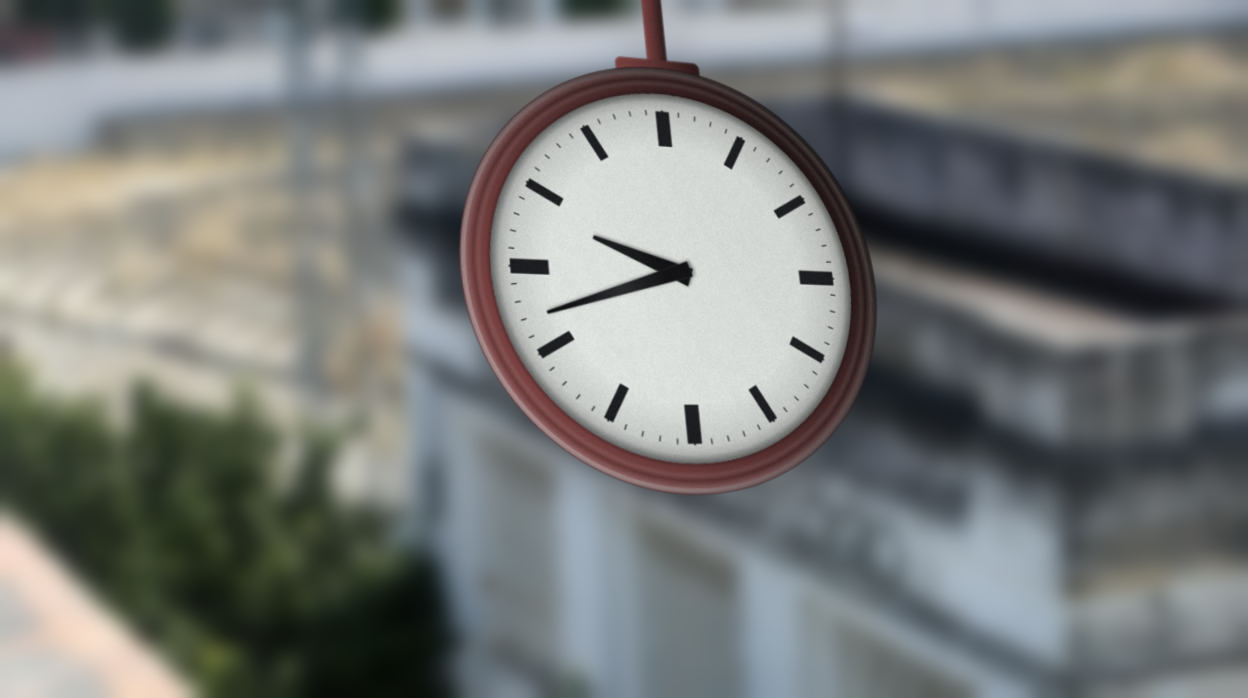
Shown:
h=9 m=42
